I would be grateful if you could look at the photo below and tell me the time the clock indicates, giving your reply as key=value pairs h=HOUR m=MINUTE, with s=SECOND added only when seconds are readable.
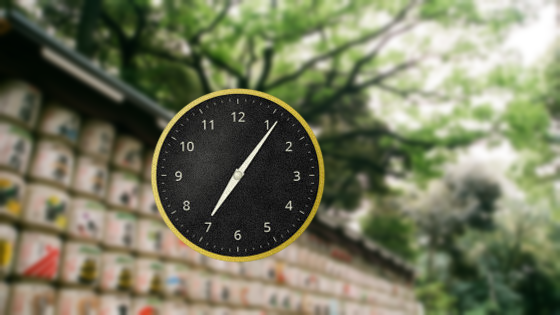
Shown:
h=7 m=6
